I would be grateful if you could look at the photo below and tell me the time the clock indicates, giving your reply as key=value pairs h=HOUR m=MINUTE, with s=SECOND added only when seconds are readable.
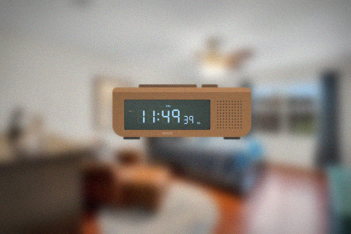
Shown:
h=11 m=49 s=39
